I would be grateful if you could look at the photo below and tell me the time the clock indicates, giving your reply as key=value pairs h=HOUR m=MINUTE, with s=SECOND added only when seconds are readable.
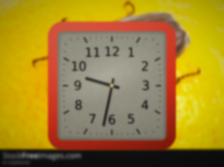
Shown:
h=9 m=32
